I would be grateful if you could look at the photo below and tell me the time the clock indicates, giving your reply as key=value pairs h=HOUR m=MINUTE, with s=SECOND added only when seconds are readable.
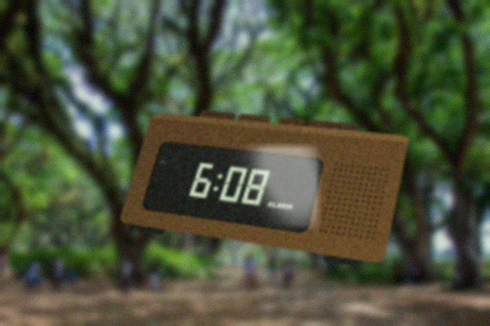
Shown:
h=6 m=8
